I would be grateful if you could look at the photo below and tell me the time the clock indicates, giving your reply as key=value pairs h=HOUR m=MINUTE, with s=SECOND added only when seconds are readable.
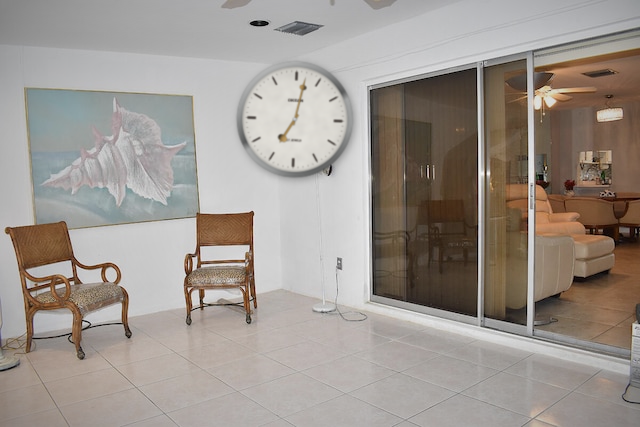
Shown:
h=7 m=2
